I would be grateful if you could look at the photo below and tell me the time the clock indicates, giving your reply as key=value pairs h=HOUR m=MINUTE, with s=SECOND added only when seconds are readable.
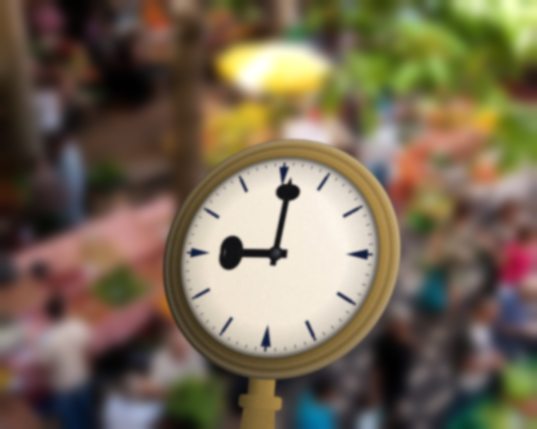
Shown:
h=9 m=1
